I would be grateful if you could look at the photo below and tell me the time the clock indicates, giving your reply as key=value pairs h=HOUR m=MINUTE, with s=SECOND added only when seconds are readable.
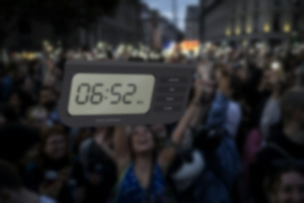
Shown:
h=6 m=52
